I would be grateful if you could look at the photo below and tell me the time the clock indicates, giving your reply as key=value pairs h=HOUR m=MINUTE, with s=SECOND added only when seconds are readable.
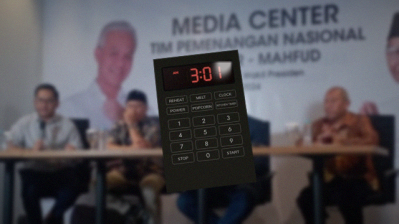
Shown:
h=3 m=1
